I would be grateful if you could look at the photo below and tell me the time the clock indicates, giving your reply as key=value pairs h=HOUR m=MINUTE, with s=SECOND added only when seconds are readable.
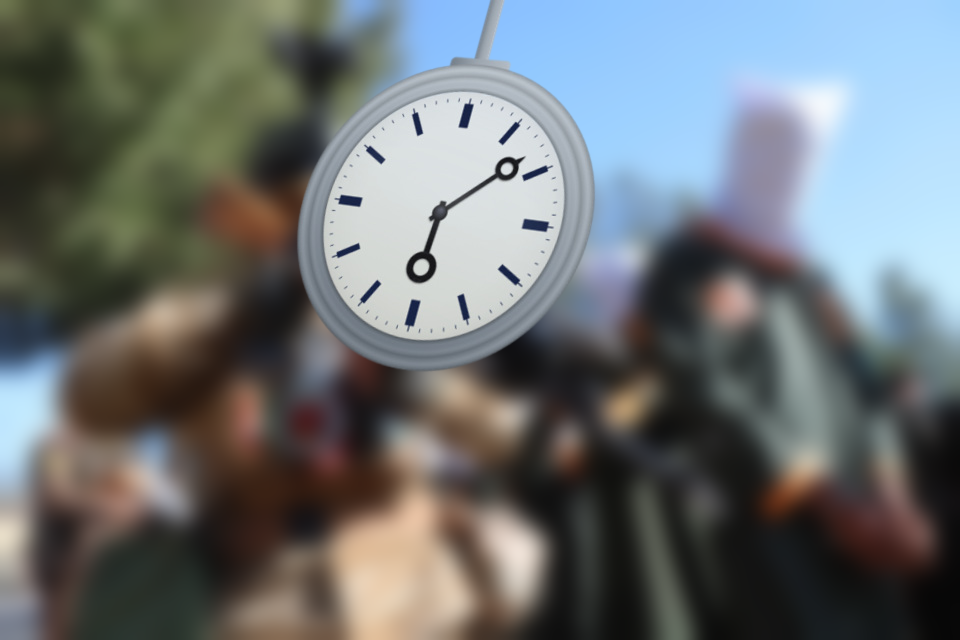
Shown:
h=6 m=8
